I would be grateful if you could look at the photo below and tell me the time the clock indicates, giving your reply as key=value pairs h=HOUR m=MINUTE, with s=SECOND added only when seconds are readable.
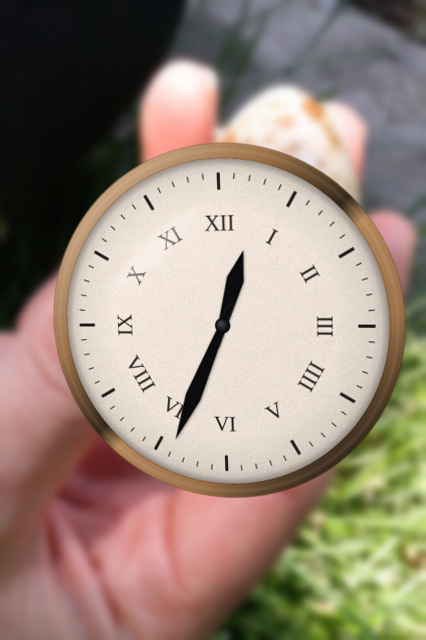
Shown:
h=12 m=34
